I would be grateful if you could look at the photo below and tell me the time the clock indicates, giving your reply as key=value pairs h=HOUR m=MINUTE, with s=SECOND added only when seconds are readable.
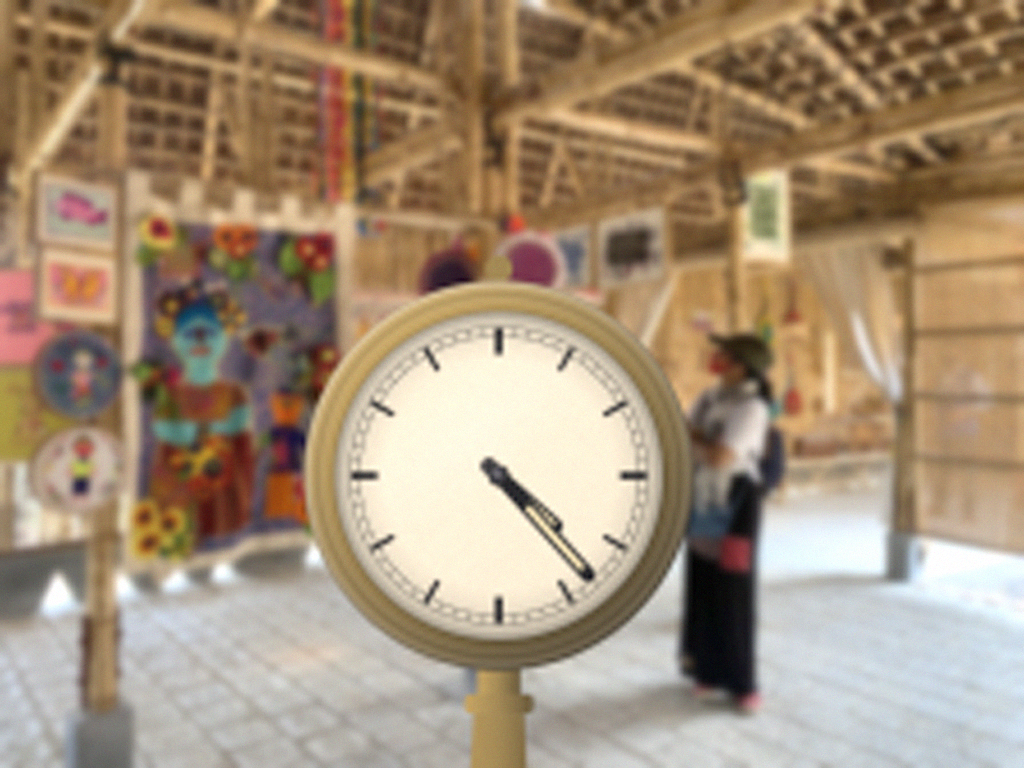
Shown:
h=4 m=23
